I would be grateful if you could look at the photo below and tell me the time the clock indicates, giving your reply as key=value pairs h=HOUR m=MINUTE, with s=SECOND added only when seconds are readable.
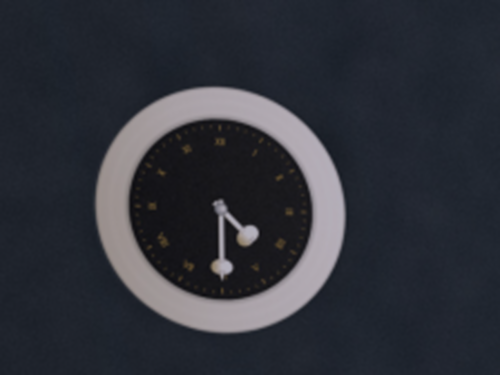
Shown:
h=4 m=30
